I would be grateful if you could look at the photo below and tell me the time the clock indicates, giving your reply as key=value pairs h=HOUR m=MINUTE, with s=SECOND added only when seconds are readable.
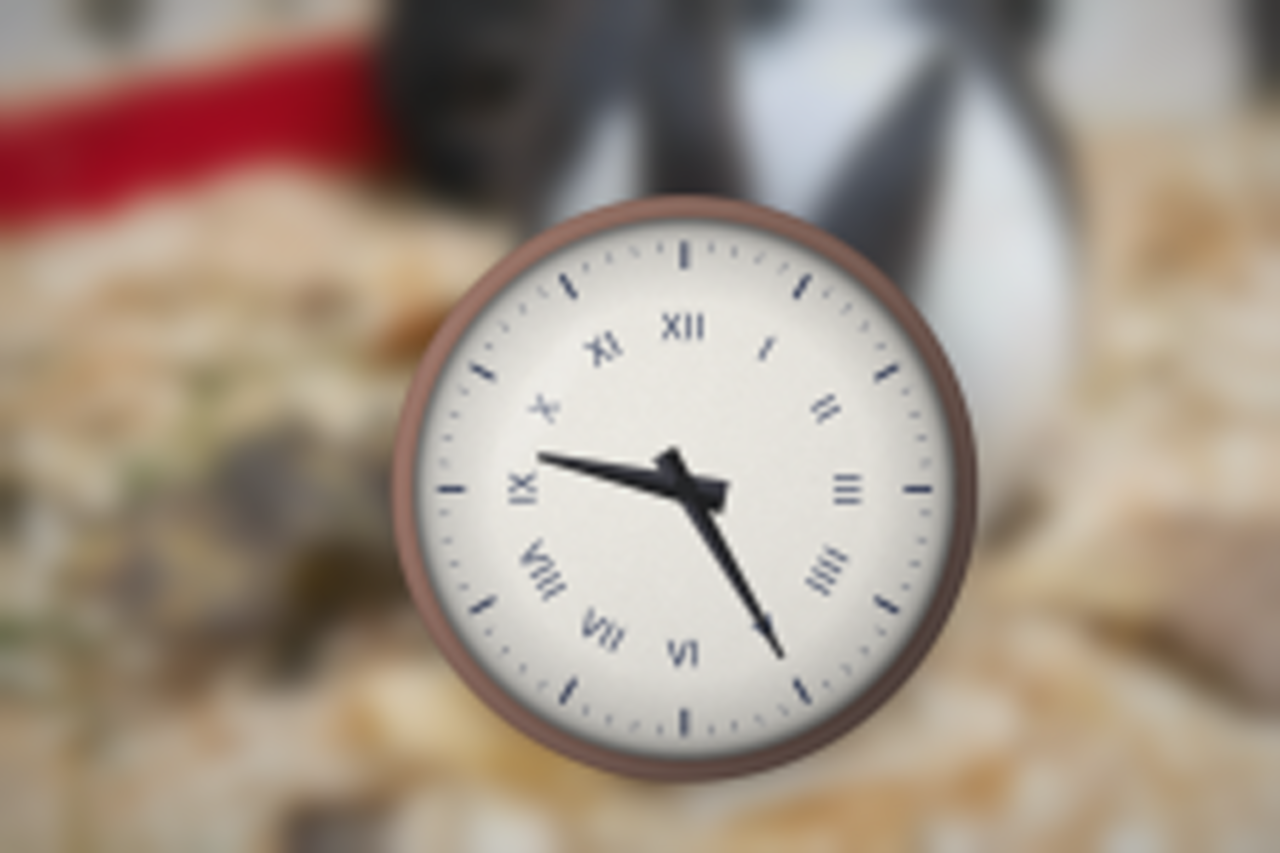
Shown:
h=9 m=25
